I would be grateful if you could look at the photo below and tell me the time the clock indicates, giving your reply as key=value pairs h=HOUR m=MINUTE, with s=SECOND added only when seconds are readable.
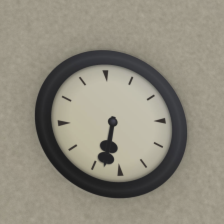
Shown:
h=6 m=33
